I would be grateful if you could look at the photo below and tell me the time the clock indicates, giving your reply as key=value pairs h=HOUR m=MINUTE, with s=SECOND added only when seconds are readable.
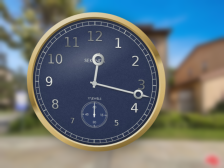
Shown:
h=12 m=17
